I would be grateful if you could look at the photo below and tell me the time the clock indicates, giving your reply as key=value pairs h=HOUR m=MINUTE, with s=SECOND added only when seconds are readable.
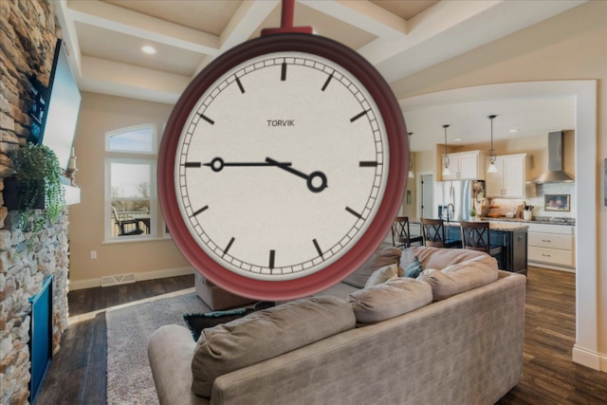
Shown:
h=3 m=45
